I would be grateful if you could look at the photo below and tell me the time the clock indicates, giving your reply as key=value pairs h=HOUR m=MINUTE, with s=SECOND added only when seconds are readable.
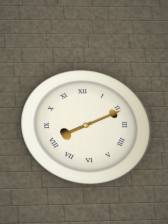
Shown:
h=8 m=11
